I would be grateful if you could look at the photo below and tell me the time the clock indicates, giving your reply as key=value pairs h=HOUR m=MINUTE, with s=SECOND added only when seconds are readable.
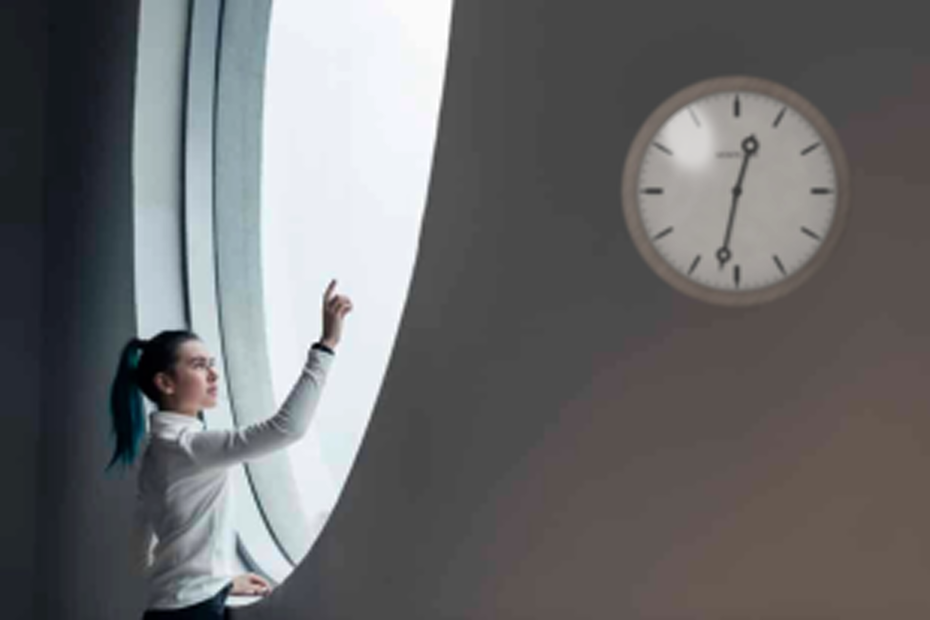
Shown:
h=12 m=32
